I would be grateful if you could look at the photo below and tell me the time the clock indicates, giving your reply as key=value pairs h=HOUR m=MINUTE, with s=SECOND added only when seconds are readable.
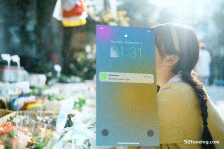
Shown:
h=21 m=31
